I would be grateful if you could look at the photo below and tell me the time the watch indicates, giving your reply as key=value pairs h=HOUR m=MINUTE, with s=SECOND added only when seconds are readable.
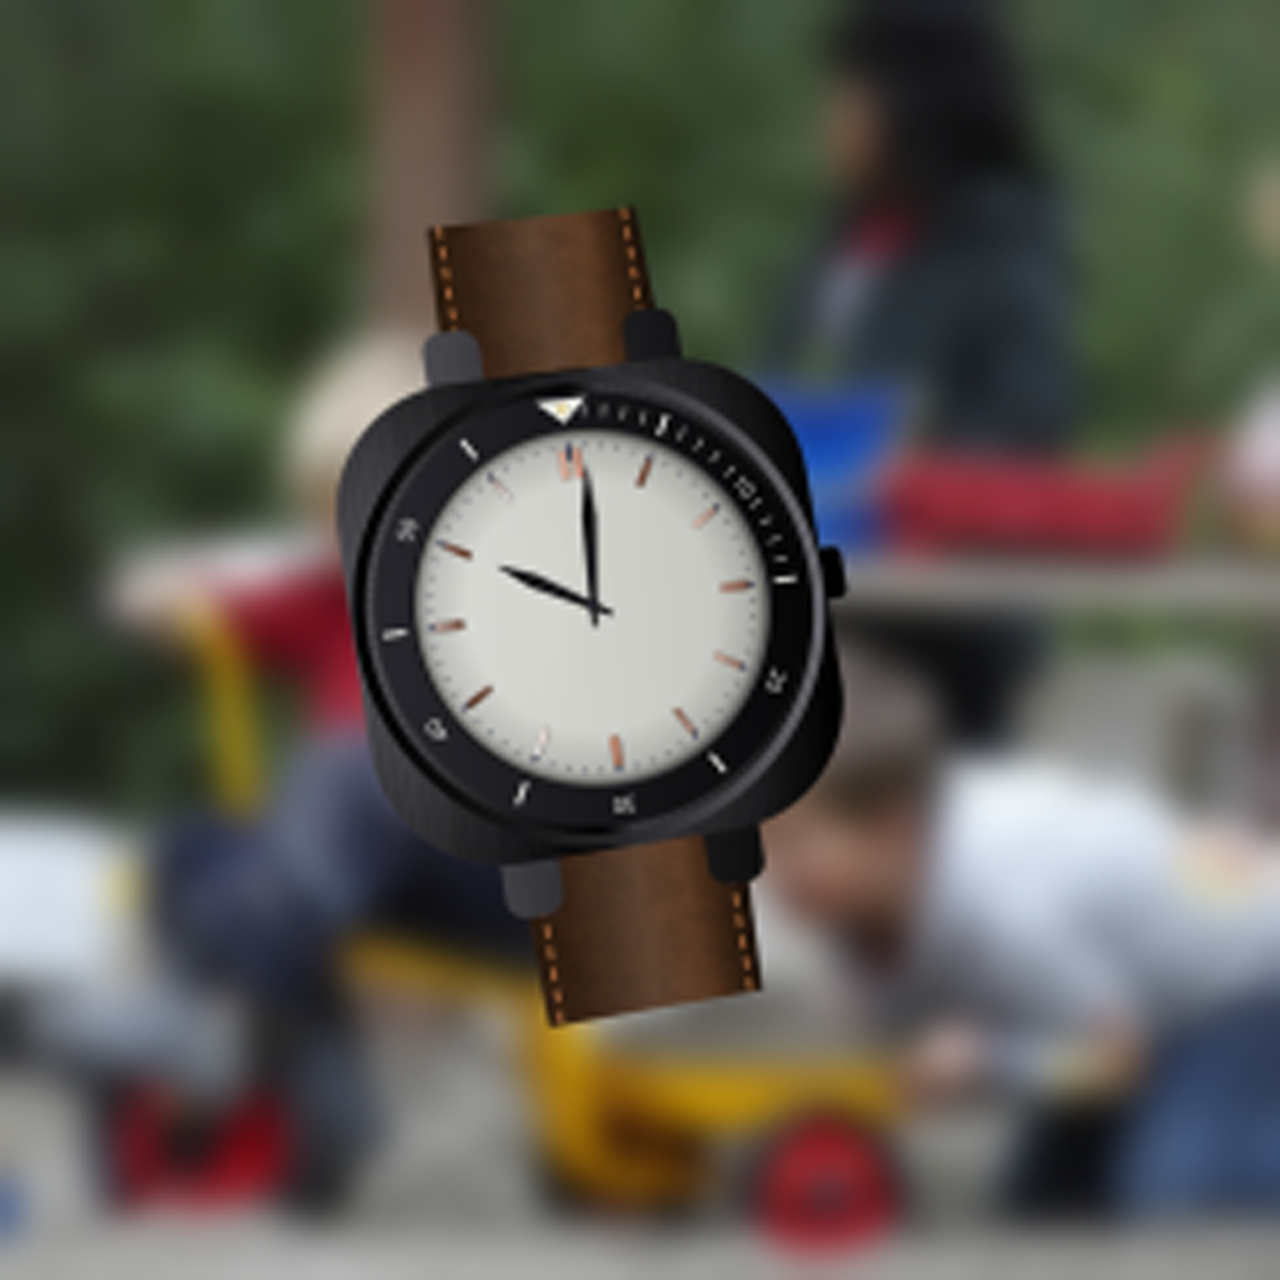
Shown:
h=10 m=1
